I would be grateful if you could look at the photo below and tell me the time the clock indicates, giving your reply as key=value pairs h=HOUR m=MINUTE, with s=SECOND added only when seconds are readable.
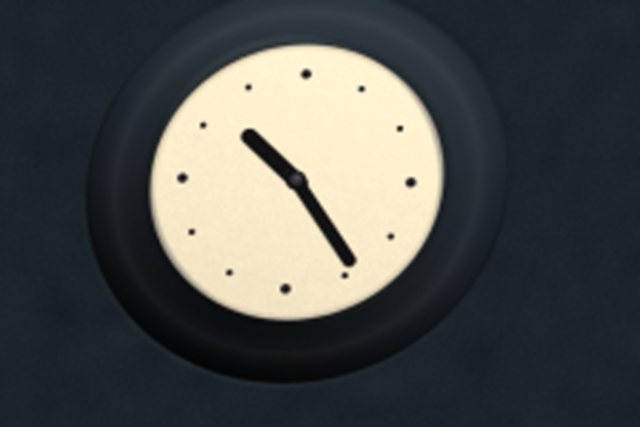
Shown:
h=10 m=24
